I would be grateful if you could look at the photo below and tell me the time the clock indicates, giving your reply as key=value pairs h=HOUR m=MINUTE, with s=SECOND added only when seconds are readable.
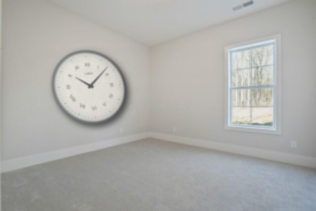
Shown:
h=10 m=8
